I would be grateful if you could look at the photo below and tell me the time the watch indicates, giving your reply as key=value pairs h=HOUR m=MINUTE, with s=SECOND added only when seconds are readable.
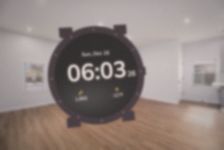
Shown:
h=6 m=3
